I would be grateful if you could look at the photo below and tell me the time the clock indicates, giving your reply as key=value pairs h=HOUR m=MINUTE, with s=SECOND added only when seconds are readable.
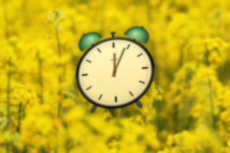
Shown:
h=12 m=4
